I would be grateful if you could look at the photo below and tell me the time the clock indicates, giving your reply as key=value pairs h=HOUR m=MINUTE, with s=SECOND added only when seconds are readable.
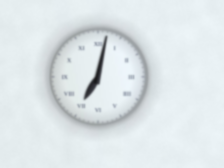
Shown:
h=7 m=2
